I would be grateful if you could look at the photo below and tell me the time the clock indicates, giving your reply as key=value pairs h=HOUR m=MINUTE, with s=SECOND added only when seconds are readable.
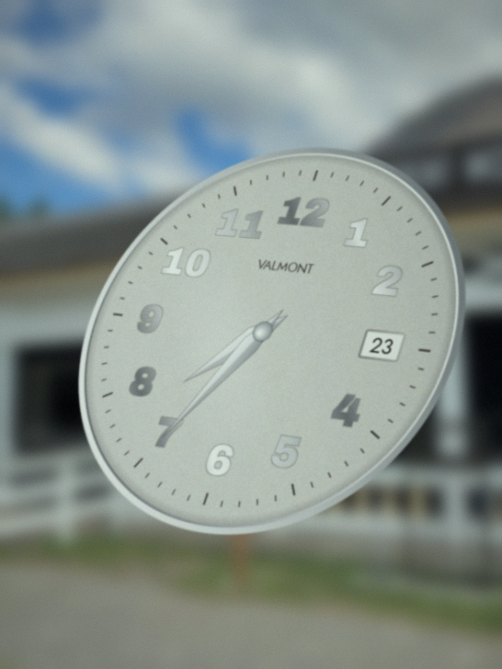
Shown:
h=7 m=35
